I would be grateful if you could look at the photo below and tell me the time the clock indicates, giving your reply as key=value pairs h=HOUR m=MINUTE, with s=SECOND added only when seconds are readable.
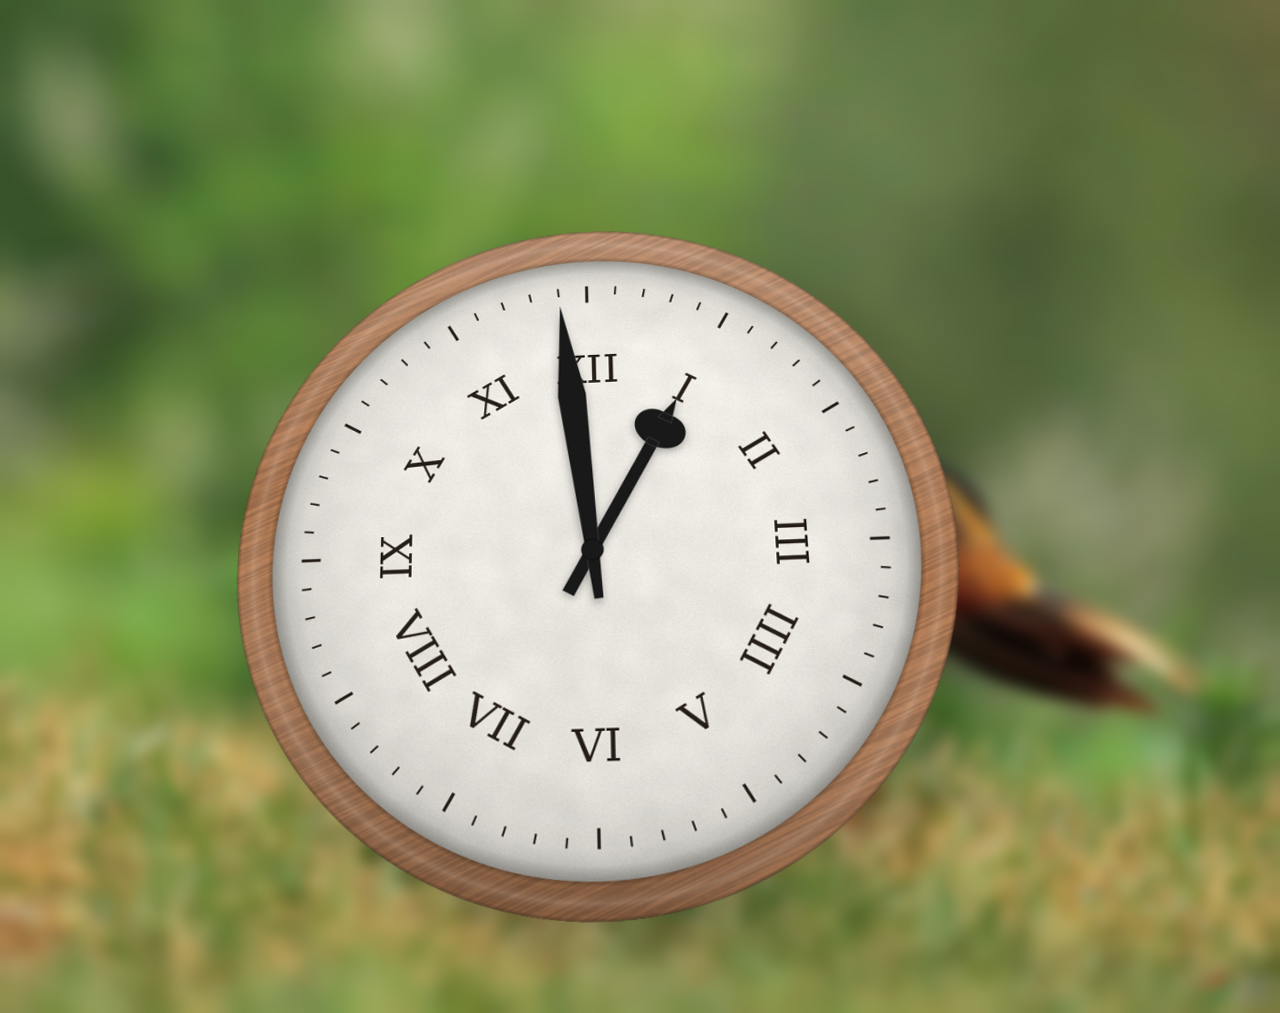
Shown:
h=12 m=59
